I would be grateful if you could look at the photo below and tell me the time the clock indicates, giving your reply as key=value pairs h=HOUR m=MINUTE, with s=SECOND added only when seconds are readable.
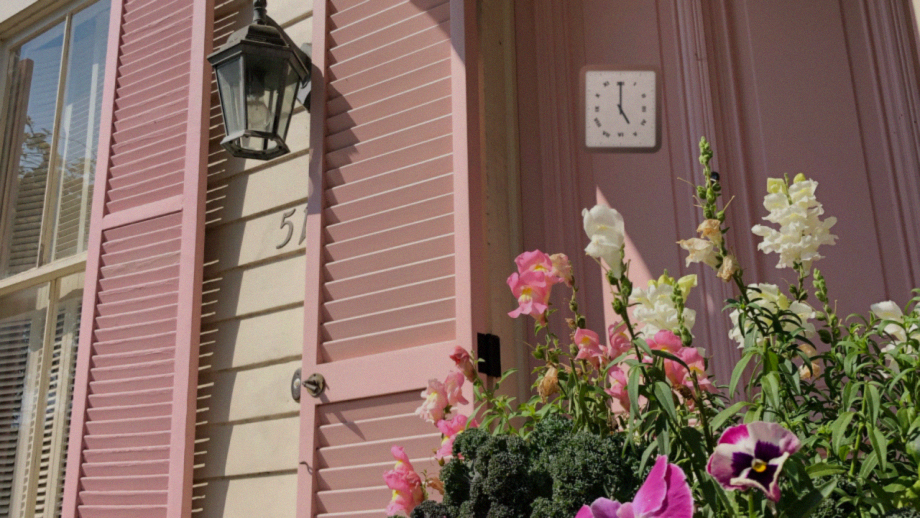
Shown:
h=5 m=0
